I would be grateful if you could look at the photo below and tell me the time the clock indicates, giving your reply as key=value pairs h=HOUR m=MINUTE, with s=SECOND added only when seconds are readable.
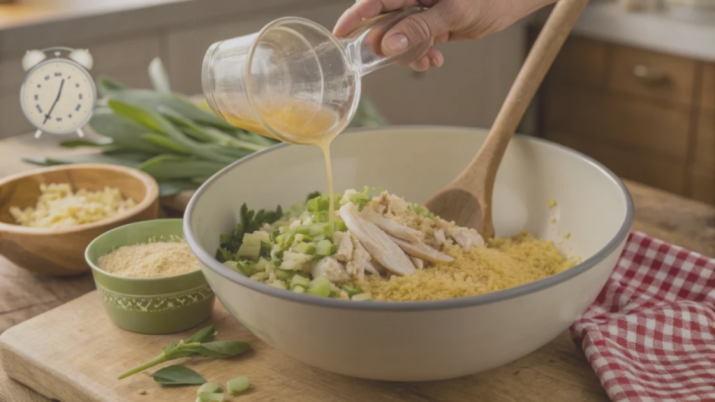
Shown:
h=12 m=35
